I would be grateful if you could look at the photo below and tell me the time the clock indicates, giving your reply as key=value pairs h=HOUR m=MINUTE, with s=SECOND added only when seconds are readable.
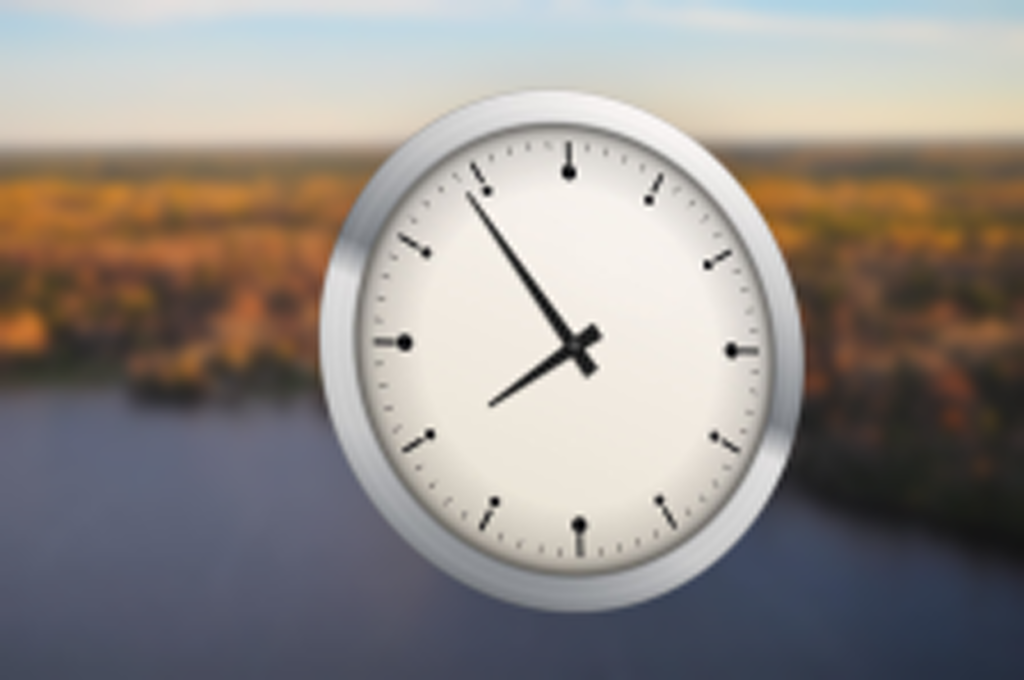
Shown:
h=7 m=54
